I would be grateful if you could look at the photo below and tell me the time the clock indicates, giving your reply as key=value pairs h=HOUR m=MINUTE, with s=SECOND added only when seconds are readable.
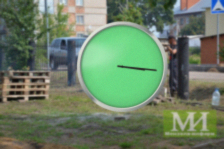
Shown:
h=3 m=16
